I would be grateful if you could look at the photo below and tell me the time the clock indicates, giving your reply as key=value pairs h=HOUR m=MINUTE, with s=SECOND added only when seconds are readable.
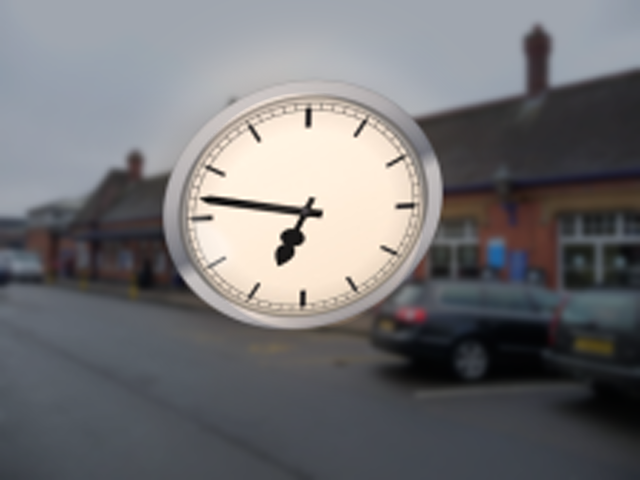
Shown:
h=6 m=47
